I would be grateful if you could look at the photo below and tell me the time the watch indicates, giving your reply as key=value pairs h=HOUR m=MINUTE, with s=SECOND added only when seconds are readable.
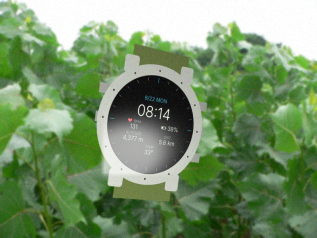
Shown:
h=8 m=14
